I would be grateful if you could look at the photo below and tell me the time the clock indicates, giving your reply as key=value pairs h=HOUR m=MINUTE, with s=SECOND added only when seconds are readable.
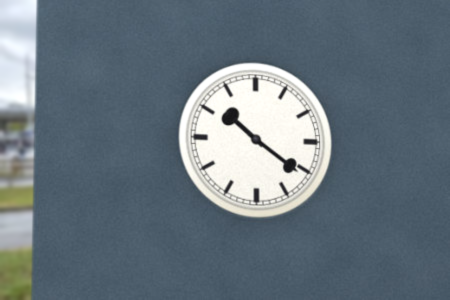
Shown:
h=10 m=21
